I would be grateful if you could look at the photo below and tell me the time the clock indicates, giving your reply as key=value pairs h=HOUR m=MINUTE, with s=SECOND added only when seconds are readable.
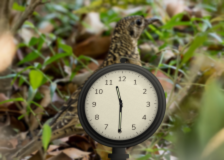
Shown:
h=11 m=30
